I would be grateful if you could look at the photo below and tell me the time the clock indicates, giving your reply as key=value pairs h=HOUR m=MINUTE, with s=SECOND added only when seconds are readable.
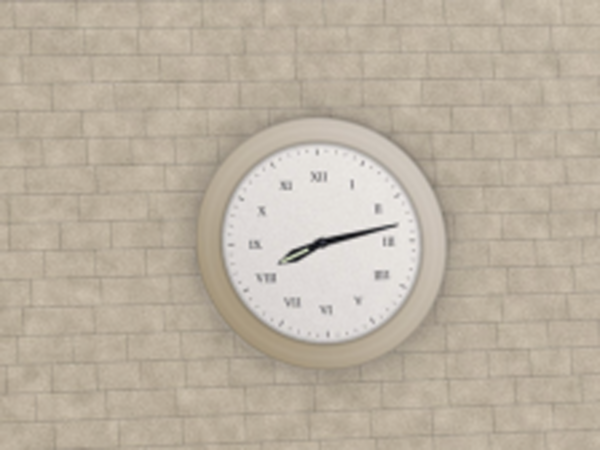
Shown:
h=8 m=13
